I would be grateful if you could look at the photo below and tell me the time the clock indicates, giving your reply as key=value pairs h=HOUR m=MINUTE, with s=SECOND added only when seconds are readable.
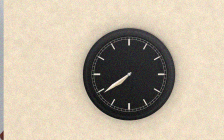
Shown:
h=7 m=39
